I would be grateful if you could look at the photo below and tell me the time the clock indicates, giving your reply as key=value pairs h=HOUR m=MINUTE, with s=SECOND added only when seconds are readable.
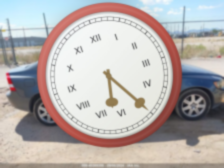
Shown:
h=6 m=25
